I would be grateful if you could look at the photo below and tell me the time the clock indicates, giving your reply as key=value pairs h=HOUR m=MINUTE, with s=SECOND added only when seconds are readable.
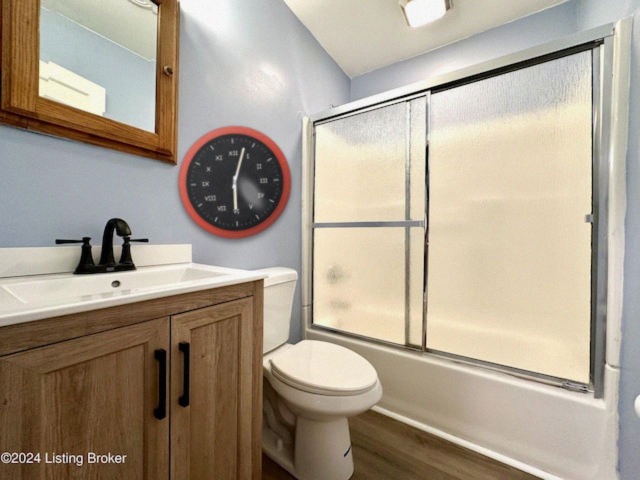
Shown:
h=6 m=3
